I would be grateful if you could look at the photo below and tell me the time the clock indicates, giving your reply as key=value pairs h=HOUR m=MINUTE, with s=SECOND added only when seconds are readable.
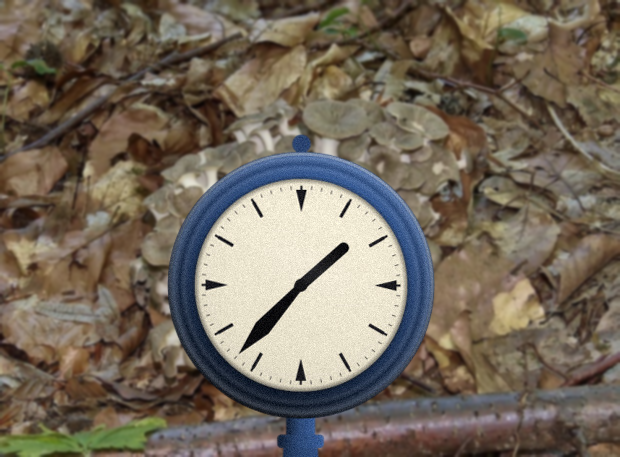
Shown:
h=1 m=37
